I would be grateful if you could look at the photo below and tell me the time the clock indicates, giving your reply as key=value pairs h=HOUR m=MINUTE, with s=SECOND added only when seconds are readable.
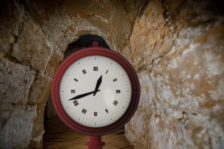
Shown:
h=12 m=42
